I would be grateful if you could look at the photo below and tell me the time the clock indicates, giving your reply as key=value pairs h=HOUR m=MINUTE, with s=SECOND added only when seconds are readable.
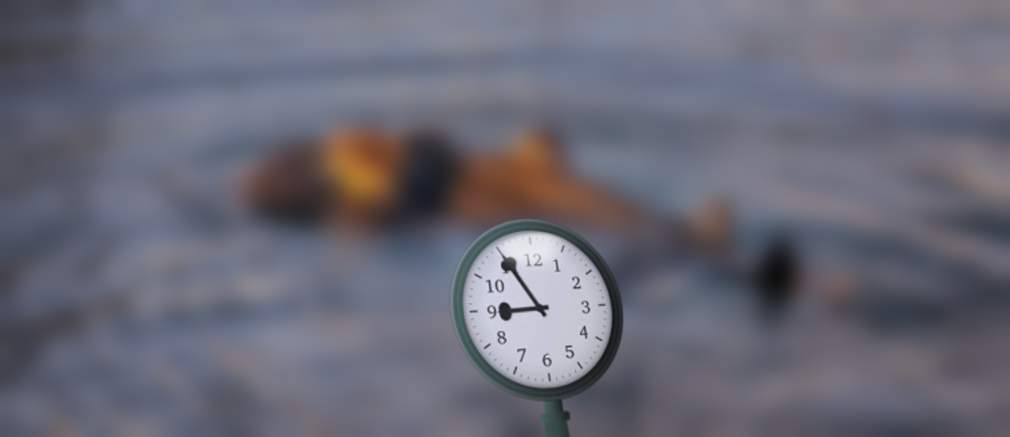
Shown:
h=8 m=55
